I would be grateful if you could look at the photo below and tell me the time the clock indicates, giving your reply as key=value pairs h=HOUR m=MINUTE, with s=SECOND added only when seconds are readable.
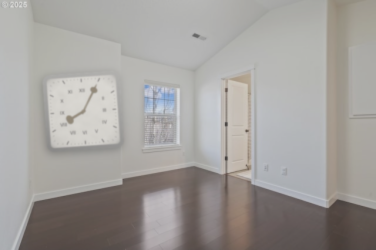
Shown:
h=8 m=5
